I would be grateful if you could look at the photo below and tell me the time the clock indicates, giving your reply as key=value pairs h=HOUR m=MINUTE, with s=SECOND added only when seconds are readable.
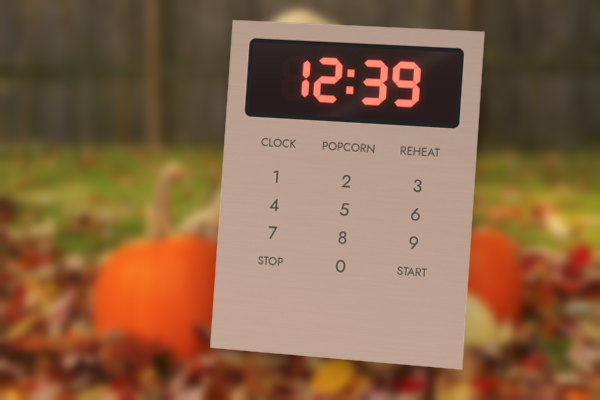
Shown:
h=12 m=39
